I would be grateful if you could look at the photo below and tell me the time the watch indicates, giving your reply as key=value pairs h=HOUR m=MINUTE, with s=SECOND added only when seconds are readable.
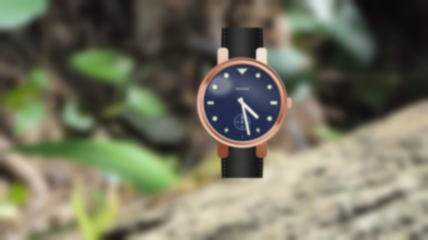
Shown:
h=4 m=28
